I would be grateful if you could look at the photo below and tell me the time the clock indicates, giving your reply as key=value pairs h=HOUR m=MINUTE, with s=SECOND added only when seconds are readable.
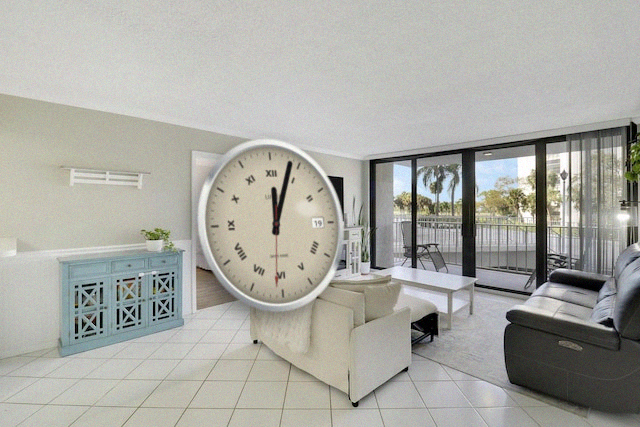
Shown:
h=12 m=3 s=31
